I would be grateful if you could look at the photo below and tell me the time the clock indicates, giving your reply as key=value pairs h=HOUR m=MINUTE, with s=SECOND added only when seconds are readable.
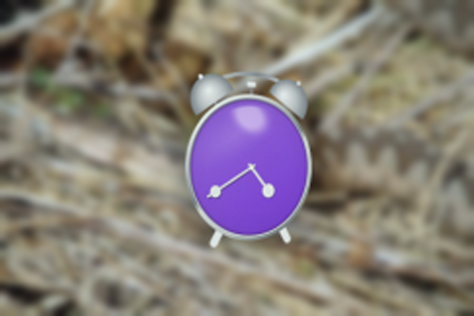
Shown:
h=4 m=40
